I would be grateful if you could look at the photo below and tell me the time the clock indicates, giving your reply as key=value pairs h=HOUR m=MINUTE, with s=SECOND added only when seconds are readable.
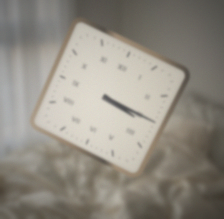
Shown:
h=3 m=15
